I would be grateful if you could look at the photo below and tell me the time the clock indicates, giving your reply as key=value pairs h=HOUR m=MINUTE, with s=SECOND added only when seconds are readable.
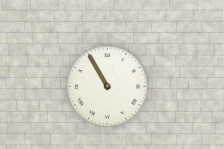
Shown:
h=10 m=55
